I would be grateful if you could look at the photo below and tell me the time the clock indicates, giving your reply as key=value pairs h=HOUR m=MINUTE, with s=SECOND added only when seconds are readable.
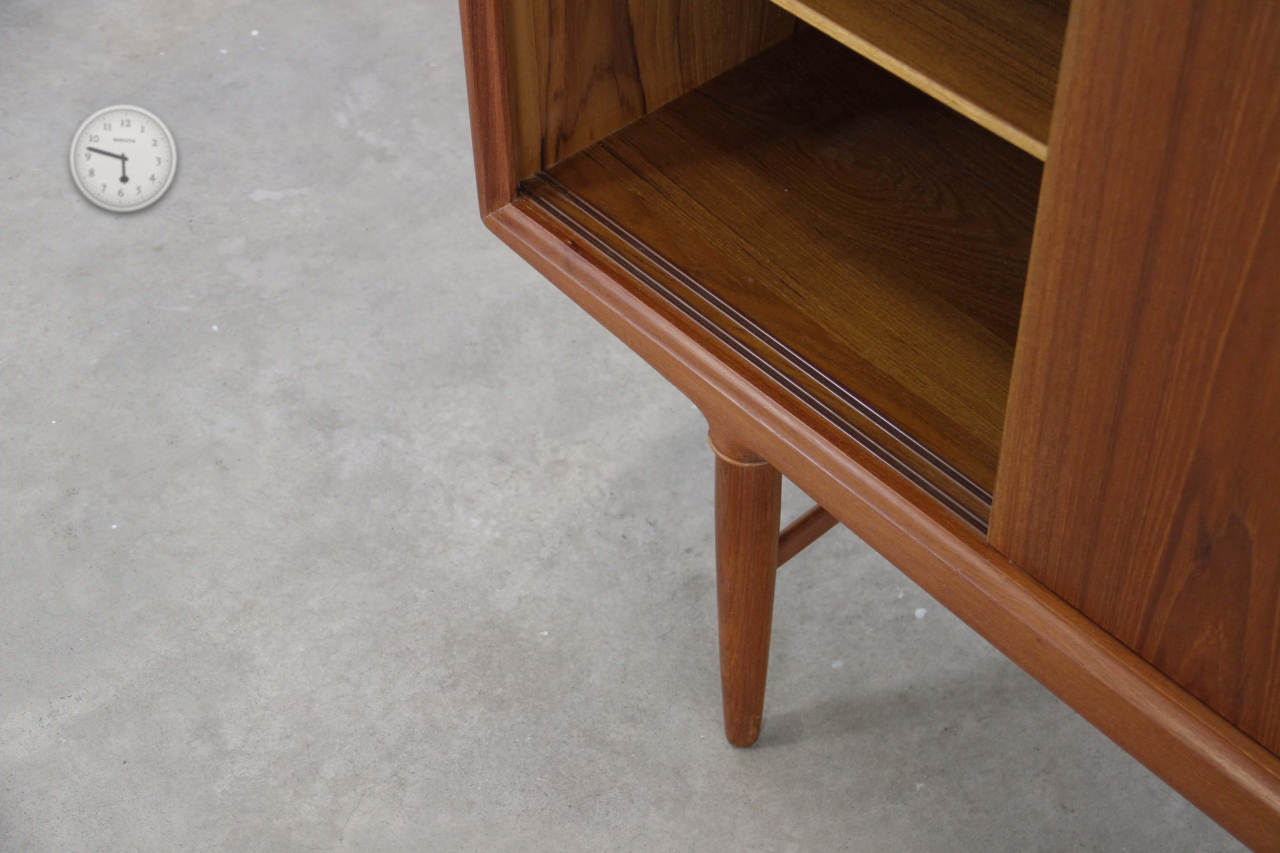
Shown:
h=5 m=47
